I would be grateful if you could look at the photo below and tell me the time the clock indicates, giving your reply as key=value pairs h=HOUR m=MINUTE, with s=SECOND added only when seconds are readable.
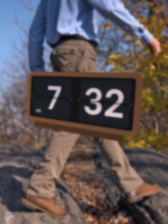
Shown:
h=7 m=32
